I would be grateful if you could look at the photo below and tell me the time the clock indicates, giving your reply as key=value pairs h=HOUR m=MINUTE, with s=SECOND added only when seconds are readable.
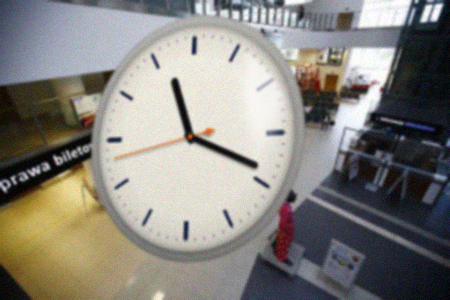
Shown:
h=11 m=18 s=43
